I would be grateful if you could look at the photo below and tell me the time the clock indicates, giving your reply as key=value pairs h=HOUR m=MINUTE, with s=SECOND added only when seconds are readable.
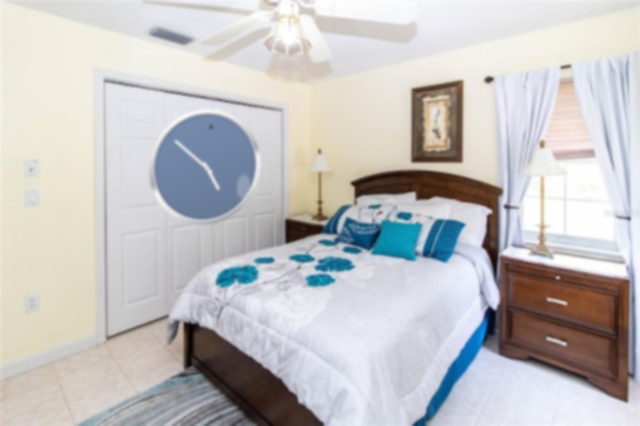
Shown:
h=4 m=51
